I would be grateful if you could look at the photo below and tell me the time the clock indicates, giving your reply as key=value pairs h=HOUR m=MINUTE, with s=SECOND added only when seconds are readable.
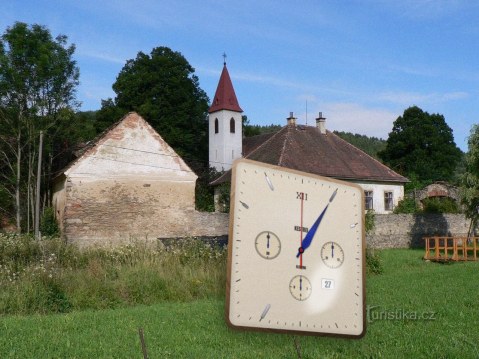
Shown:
h=1 m=5
